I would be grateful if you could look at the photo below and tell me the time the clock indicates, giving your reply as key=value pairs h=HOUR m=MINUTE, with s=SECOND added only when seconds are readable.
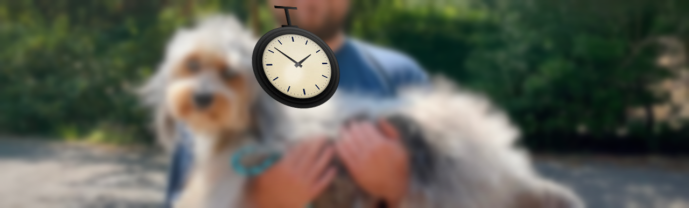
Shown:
h=1 m=52
